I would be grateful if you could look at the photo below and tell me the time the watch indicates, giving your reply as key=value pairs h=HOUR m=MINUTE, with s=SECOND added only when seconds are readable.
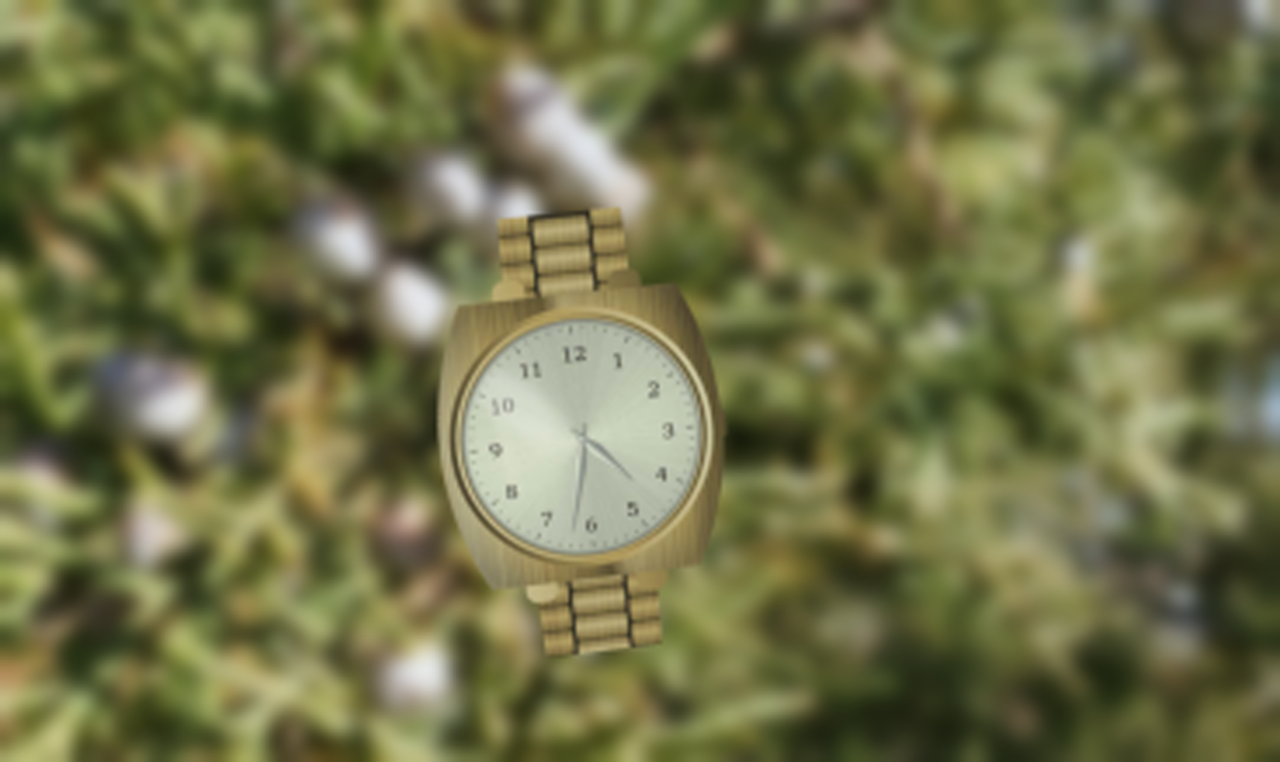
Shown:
h=4 m=32
